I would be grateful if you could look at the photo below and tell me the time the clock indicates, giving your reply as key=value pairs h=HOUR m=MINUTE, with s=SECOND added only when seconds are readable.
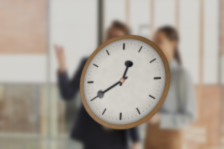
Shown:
h=12 m=40
